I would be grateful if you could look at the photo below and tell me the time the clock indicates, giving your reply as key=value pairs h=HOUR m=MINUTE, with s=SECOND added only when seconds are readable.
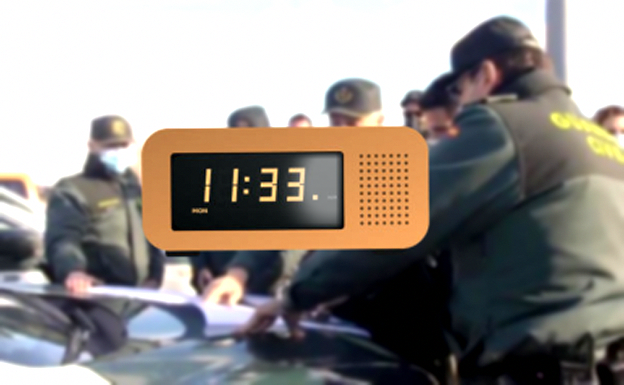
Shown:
h=11 m=33
